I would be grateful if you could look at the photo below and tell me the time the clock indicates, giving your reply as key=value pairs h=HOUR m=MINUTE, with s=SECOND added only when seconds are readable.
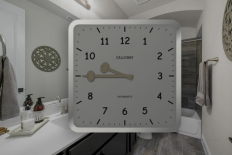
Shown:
h=9 m=45
